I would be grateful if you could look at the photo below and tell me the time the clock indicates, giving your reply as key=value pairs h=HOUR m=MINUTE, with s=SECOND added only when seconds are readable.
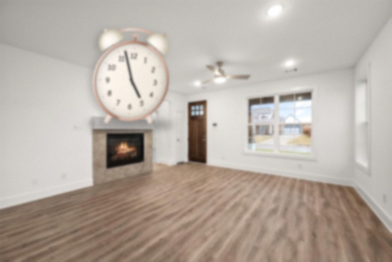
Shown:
h=4 m=57
